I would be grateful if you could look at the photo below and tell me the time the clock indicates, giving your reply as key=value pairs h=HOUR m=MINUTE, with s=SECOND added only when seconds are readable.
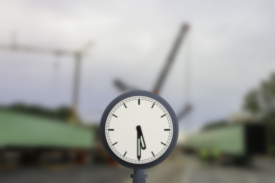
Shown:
h=5 m=30
